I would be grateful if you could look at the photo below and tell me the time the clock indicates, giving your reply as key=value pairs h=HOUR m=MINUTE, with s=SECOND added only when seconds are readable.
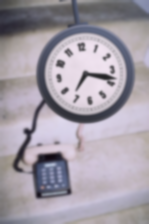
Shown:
h=7 m=18
